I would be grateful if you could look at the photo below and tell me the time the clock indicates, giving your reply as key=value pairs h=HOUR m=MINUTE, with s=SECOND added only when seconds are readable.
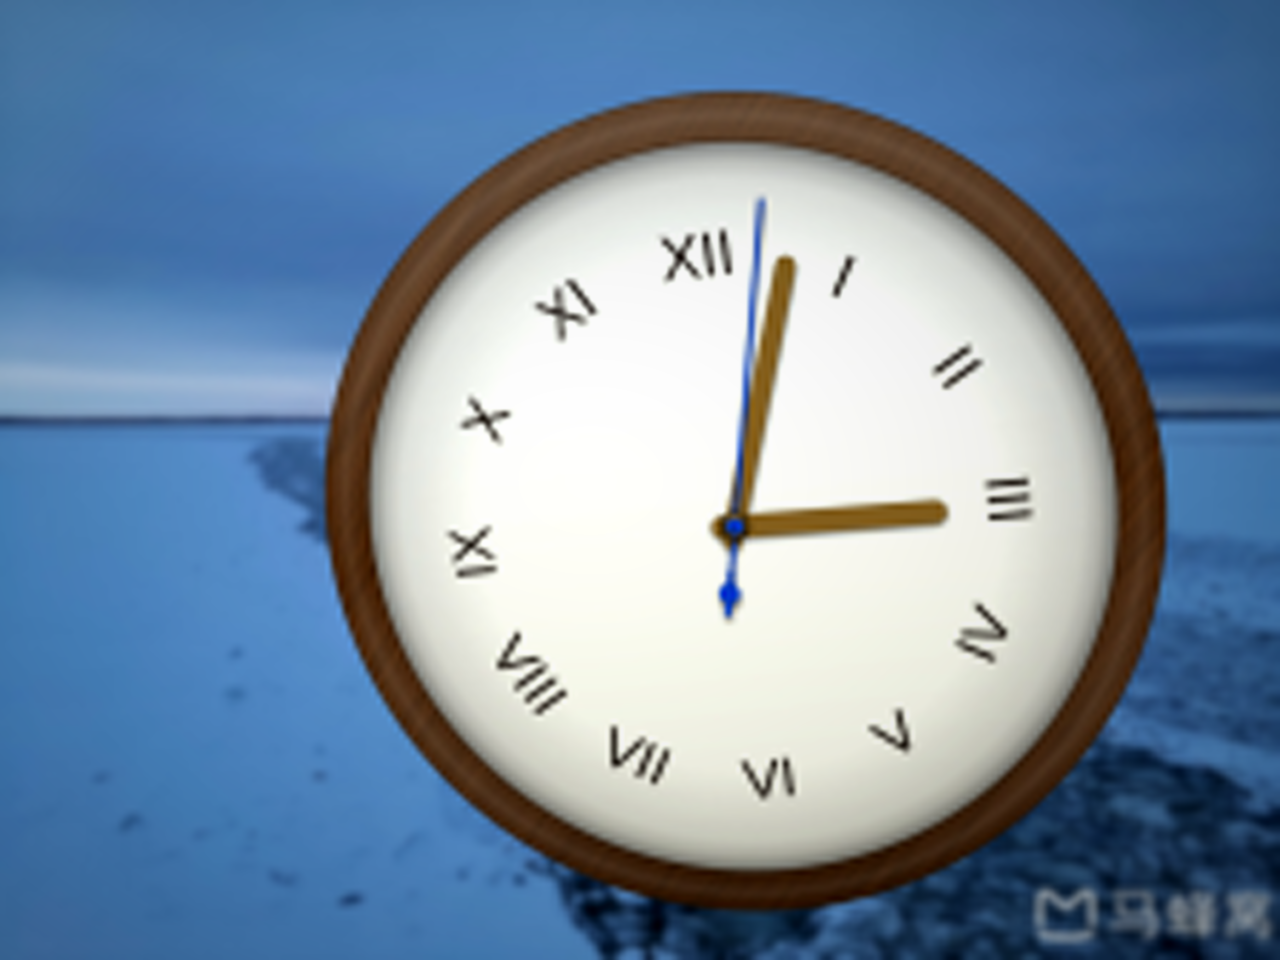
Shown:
h=3 m=3 s=2
